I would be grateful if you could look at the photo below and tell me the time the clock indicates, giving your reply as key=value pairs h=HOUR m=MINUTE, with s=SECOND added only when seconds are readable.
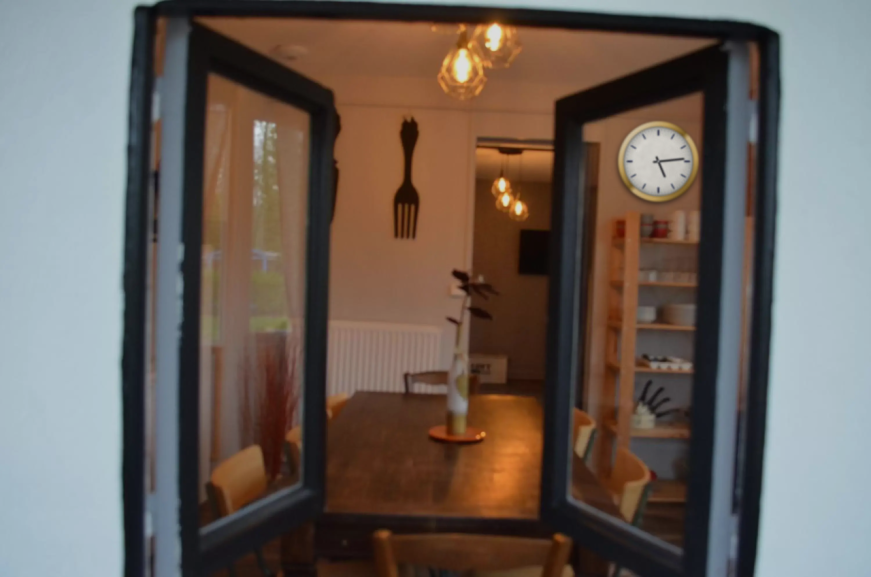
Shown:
h=5 m=14
